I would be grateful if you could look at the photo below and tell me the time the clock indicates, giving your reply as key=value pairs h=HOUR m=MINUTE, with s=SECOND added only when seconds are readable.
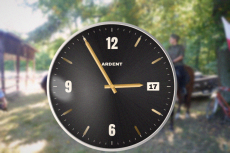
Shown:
h=2 m=55
